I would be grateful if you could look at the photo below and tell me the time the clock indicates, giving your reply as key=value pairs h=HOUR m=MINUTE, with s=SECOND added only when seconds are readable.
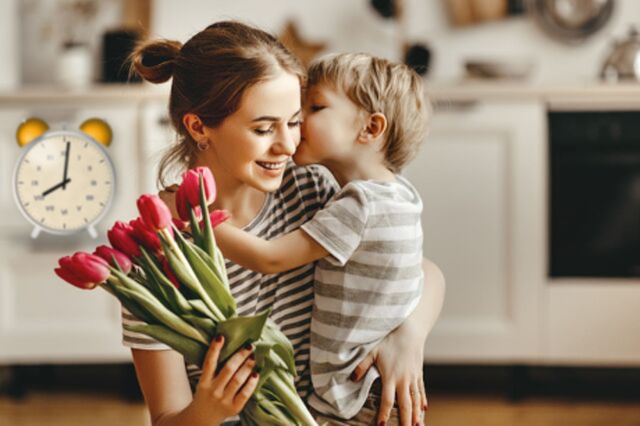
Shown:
h=8 m=1
